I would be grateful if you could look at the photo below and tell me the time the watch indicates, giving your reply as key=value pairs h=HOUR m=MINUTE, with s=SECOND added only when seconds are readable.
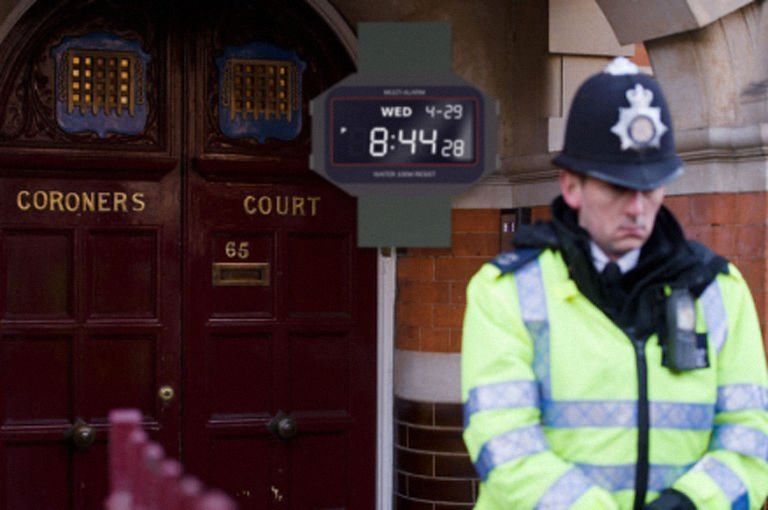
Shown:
h=8 m=44 s=28
